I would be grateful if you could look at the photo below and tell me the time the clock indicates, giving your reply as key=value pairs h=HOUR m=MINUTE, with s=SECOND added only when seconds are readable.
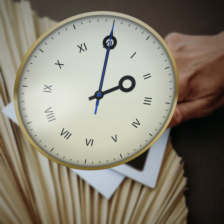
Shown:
h=2 m=0 s=0
